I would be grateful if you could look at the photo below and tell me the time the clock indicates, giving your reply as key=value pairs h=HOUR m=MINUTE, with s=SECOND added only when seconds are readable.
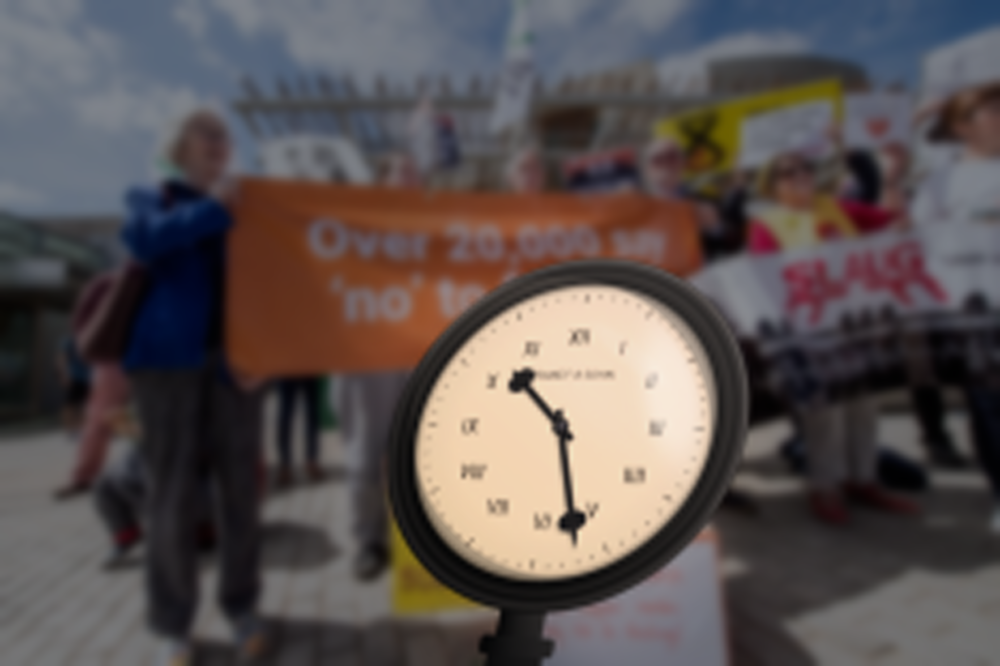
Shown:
h=10 m=27
